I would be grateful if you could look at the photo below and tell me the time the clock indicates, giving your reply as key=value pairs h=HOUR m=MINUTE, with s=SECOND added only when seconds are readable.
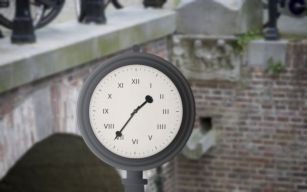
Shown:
h=1 m=36
